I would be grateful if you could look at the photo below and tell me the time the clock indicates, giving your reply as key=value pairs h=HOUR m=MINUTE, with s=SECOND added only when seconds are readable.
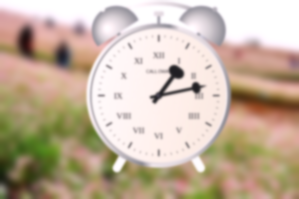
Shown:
h=1 m=13
